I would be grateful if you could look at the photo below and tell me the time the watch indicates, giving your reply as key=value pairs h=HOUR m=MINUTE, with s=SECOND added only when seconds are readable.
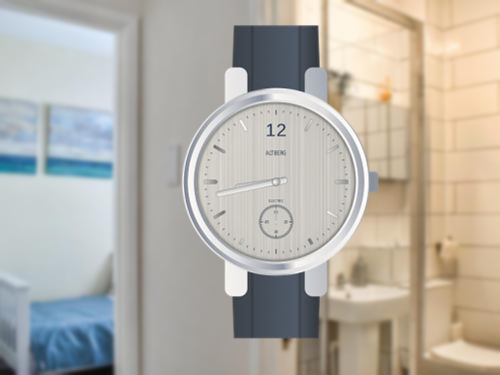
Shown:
h=8 m=43
